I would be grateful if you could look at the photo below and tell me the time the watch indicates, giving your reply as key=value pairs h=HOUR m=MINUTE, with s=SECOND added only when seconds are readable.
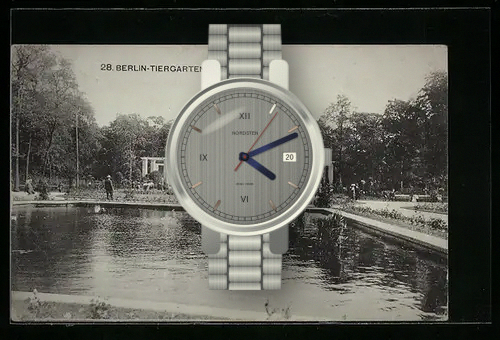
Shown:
h=4 m=11 s=6
